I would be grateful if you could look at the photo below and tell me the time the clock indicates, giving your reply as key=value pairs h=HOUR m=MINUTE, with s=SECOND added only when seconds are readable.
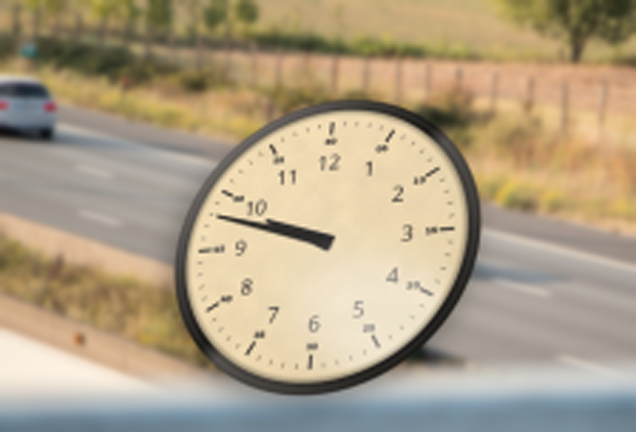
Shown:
h=9 m=48
